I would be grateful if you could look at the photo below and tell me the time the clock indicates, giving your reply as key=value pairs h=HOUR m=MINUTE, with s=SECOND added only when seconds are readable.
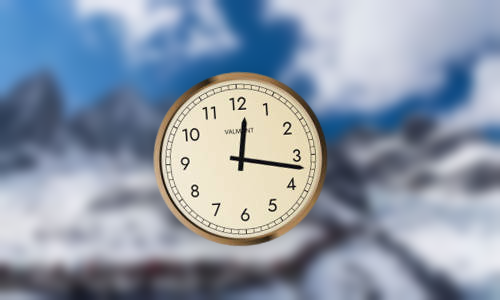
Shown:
h=12 m=17
